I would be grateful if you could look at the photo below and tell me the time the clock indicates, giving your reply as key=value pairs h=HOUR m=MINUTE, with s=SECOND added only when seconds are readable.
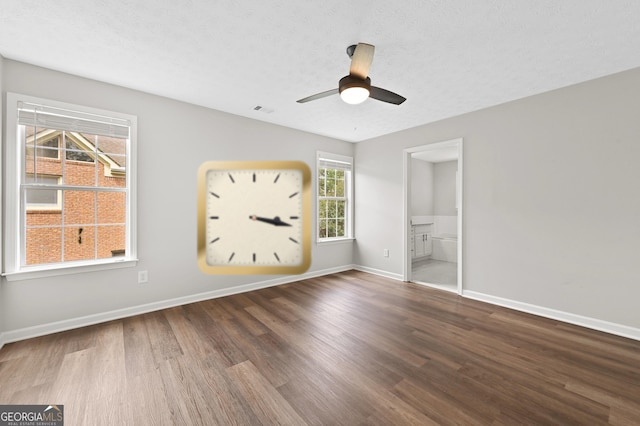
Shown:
h=3 m=17
